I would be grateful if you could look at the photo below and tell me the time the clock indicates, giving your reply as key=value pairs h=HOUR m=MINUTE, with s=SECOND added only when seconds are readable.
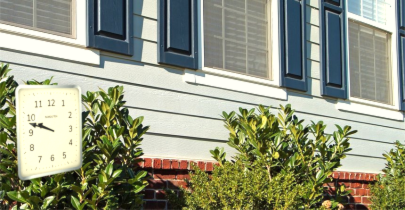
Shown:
h=9 m=48
